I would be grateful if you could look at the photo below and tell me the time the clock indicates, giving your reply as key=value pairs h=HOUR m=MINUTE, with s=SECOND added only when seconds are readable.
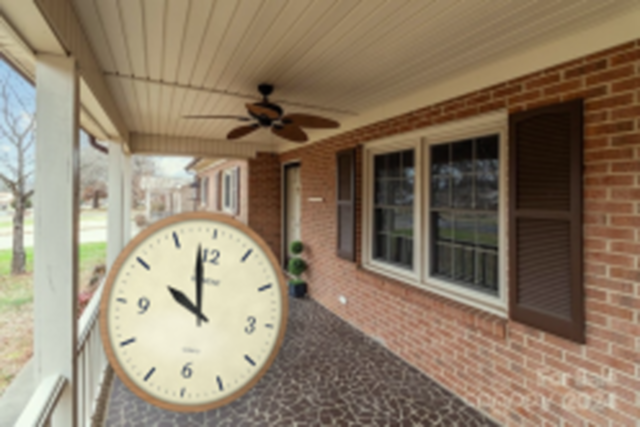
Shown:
h=9 m=58
